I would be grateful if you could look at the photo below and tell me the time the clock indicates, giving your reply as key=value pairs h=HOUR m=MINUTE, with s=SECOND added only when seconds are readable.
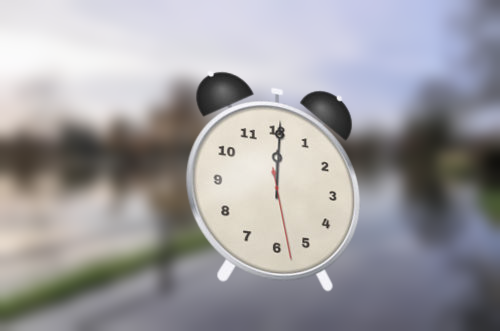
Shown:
h=12 m=0 s=28
